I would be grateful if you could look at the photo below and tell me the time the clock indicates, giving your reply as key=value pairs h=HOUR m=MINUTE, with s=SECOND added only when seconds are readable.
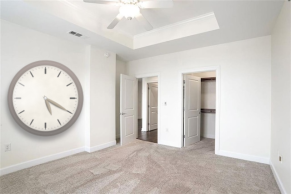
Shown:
h=5 m=20
